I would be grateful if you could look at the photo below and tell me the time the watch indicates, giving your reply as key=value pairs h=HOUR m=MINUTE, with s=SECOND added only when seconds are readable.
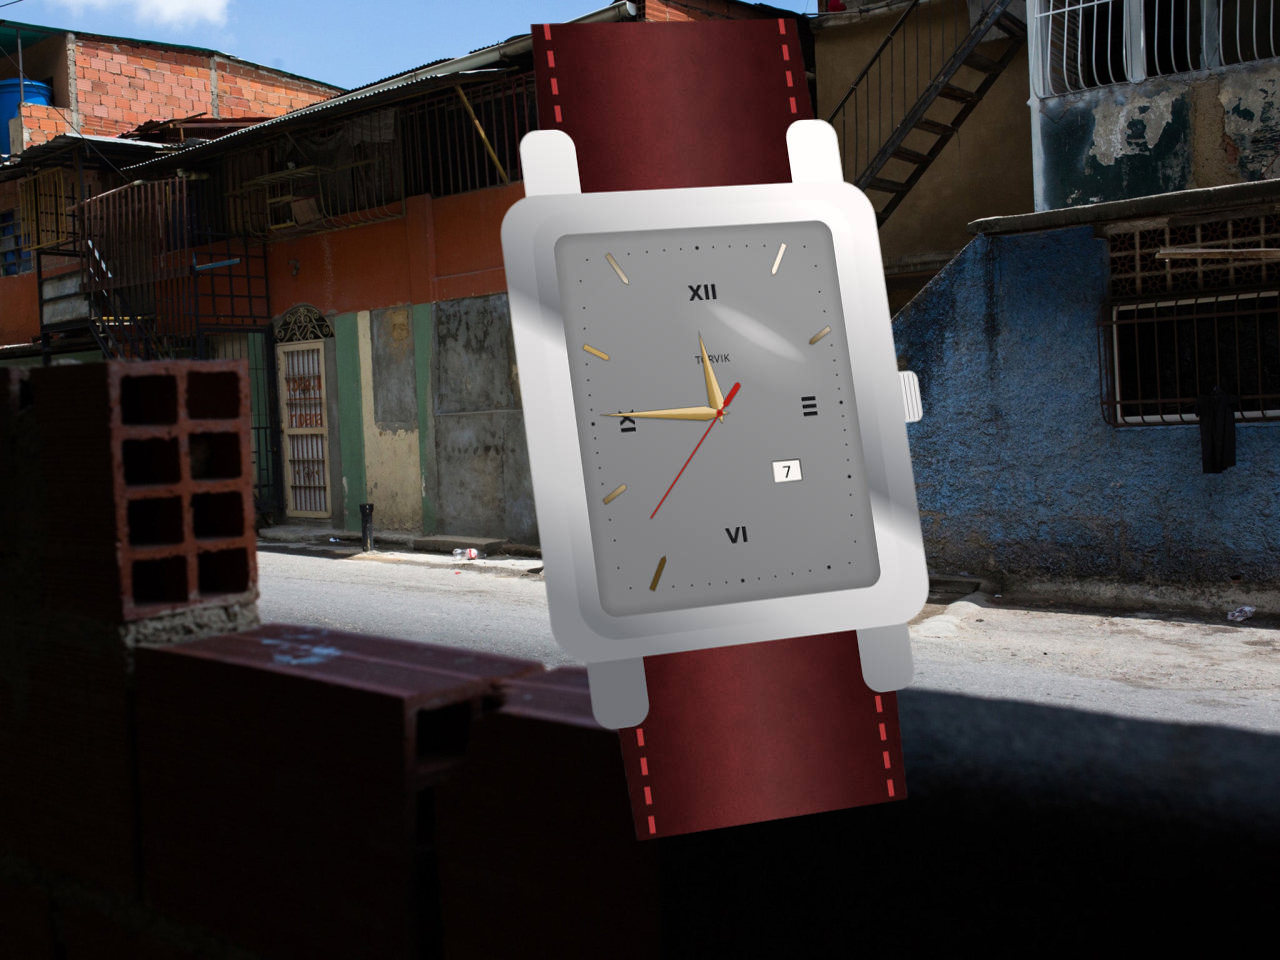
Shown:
h=11 m=45 s=37
